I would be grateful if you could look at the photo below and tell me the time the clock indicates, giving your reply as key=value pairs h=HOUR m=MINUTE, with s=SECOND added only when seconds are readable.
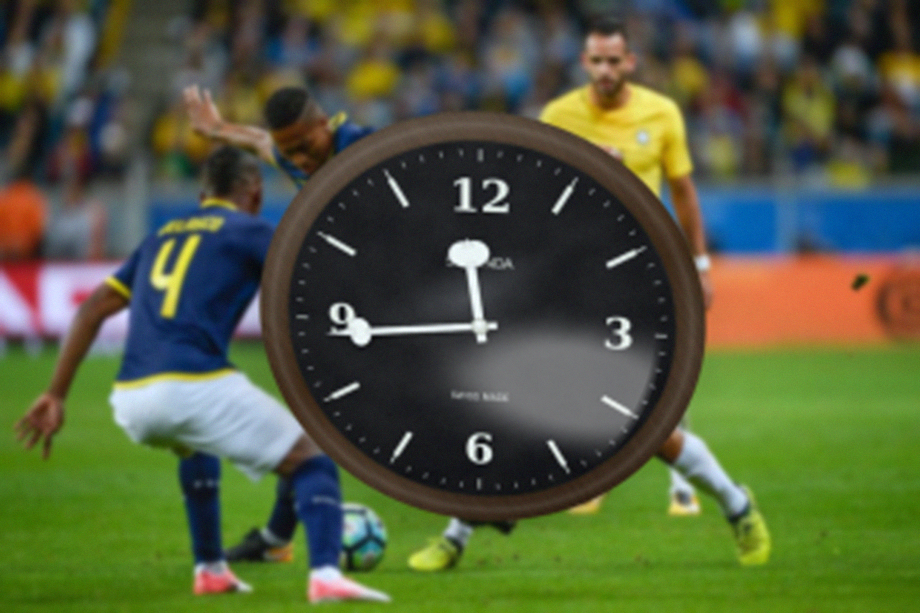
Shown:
h=11 m=44
